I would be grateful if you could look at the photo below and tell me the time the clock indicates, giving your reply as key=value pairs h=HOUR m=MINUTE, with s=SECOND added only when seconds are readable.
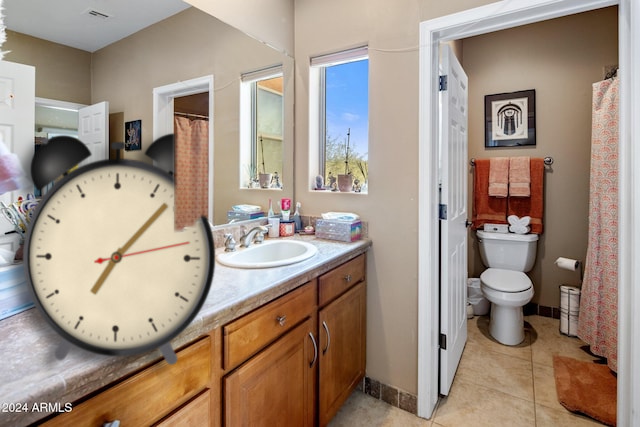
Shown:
h=7 m=7 s=13
